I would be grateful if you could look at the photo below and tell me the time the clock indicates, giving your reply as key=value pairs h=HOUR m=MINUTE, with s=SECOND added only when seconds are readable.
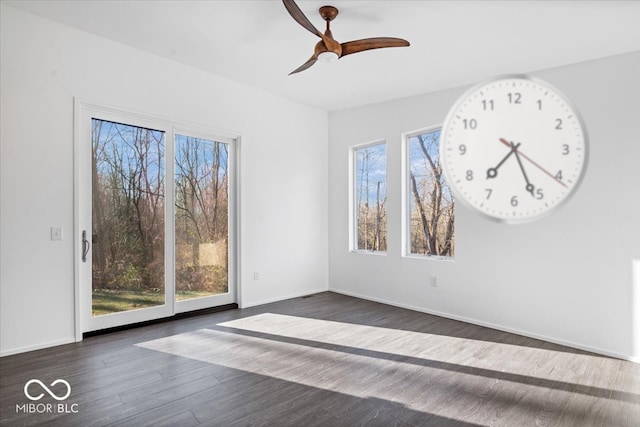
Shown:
h=7 m=26 s=21
